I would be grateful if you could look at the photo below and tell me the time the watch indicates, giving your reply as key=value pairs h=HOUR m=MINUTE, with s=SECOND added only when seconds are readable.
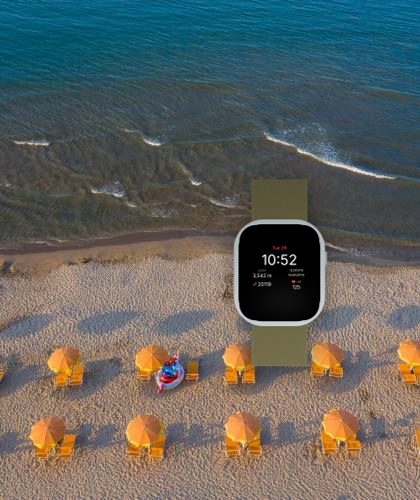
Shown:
h=10 m=52
